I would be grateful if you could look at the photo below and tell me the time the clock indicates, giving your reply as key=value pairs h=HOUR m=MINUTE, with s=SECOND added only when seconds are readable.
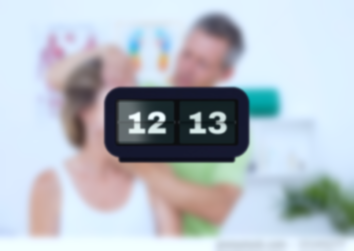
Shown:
h=12 m=13
